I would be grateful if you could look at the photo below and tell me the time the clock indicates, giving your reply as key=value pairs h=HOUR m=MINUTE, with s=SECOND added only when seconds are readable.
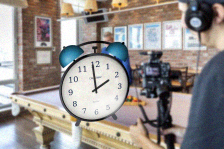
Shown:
h=1 m=59
